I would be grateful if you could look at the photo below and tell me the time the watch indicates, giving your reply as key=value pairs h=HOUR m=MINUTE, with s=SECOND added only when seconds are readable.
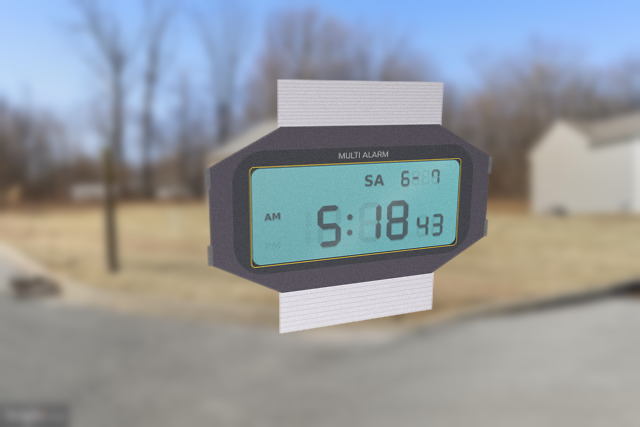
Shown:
h=5 m=18 s=43
